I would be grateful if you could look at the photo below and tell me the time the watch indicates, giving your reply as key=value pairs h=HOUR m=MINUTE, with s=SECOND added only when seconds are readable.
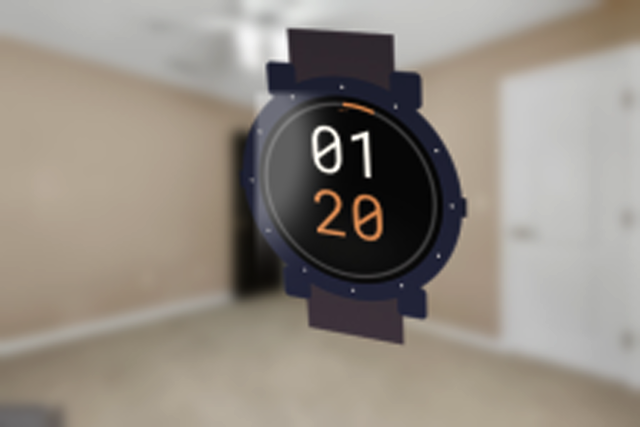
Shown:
h=1 m=20
